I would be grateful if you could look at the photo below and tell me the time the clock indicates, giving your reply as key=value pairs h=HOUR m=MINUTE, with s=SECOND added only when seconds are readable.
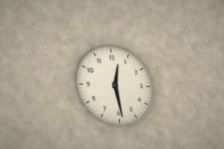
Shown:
h=12 m=29
